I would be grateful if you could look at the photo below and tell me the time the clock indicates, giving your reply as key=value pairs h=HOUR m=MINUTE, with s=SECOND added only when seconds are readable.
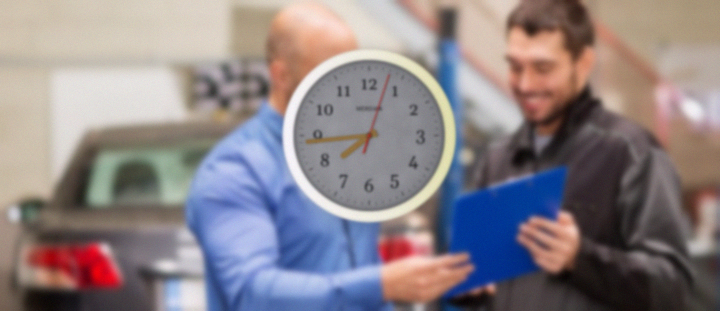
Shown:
h=7 m=44 s=3
